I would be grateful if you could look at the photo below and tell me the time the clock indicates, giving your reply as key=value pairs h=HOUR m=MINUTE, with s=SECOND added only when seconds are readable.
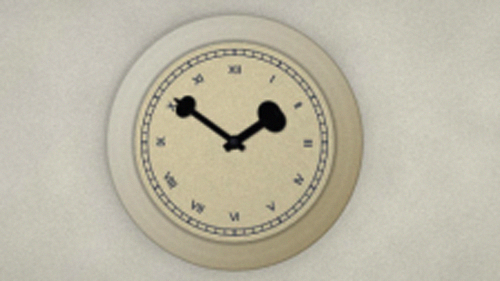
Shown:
h=1 m=51
